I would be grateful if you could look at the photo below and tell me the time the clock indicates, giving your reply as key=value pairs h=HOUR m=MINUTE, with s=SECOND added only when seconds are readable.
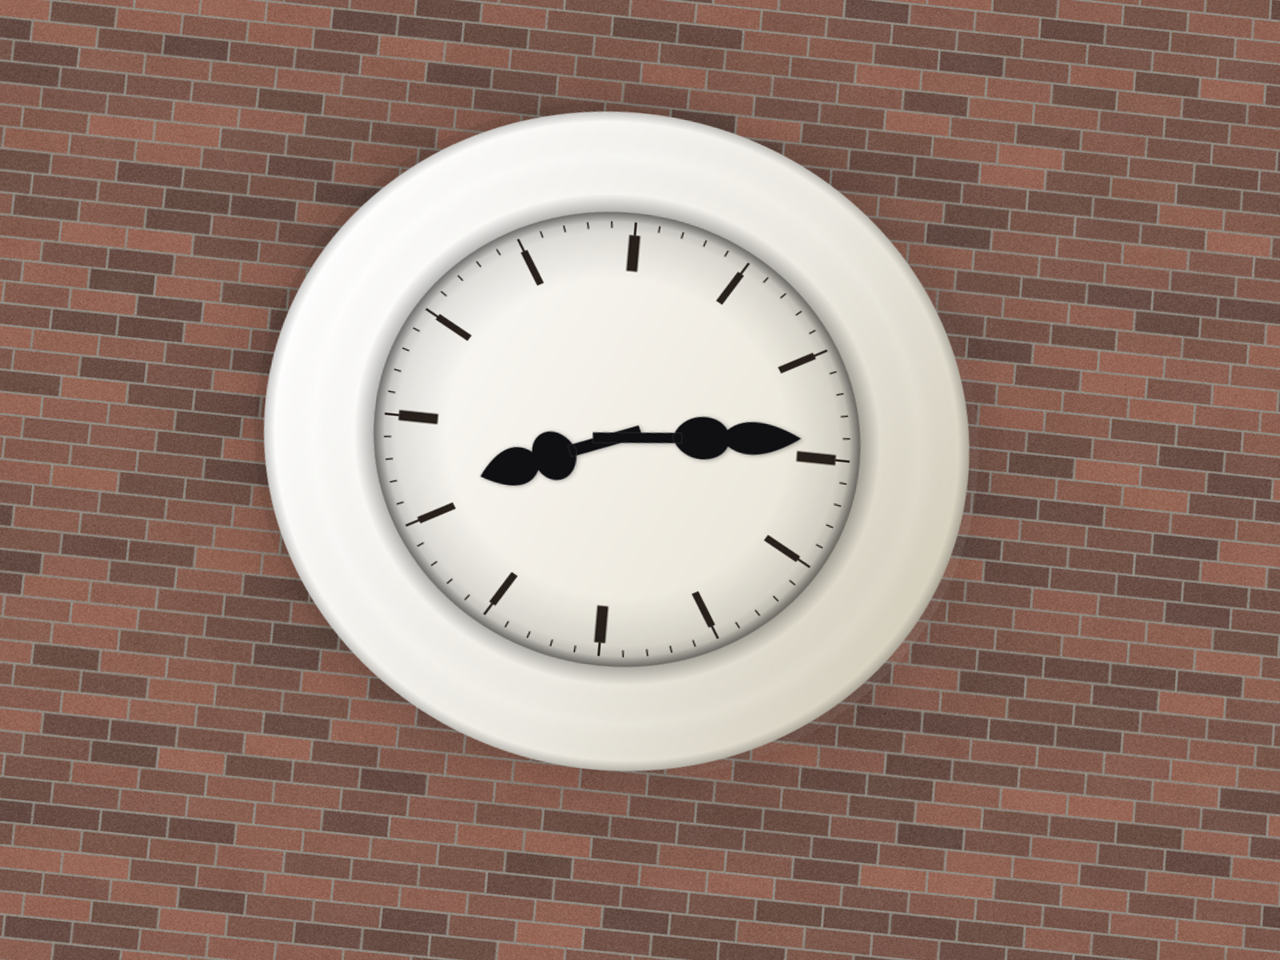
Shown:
h=8 m=14
